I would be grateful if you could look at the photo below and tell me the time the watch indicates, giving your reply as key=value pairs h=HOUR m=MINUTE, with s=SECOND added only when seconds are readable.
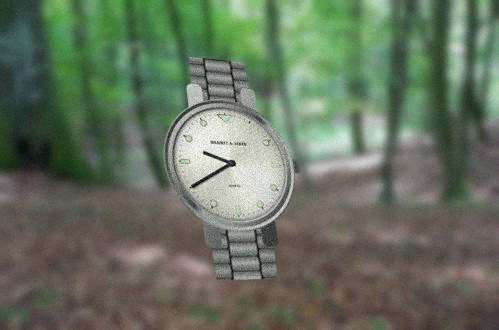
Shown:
h=9 m=40
